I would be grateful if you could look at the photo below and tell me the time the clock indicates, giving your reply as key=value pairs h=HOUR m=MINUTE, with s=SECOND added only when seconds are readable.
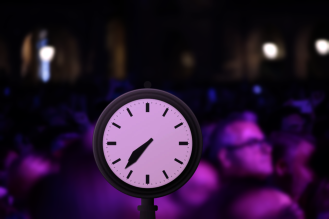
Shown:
h=7 m=37
